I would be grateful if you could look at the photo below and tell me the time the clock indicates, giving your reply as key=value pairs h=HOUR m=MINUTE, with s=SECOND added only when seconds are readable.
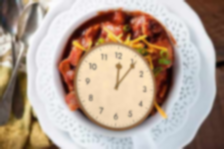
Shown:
h=12 m=6
